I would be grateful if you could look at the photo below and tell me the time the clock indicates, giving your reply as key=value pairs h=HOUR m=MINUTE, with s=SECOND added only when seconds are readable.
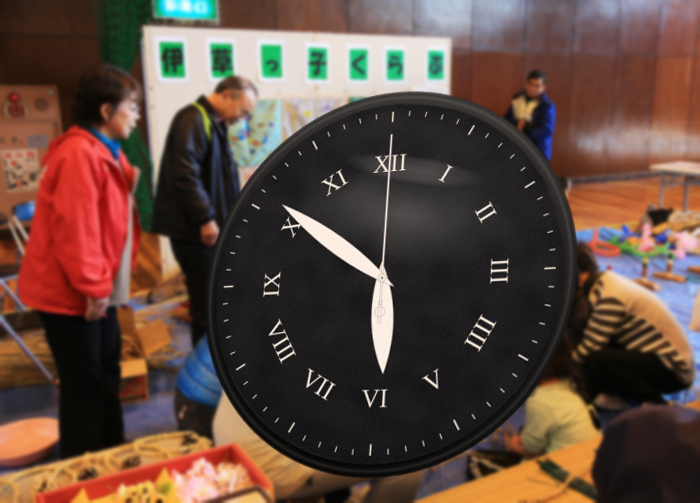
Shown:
h=5 m=51 s=0
